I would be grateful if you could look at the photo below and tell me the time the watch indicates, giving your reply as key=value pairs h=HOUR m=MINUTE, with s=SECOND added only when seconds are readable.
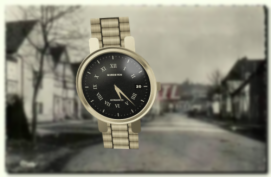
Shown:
h=5 m=23
